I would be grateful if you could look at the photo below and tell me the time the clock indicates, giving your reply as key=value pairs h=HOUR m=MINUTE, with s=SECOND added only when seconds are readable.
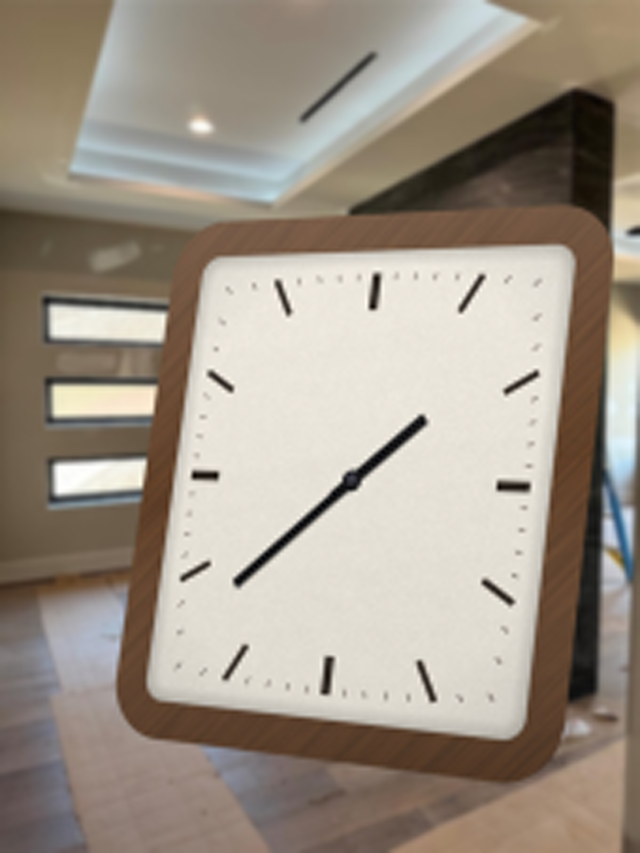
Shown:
h=1 m=38
